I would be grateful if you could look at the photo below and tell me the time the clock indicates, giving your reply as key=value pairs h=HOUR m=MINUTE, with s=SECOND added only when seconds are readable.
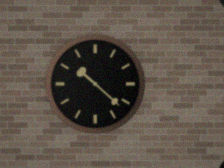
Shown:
h=10 m=22
